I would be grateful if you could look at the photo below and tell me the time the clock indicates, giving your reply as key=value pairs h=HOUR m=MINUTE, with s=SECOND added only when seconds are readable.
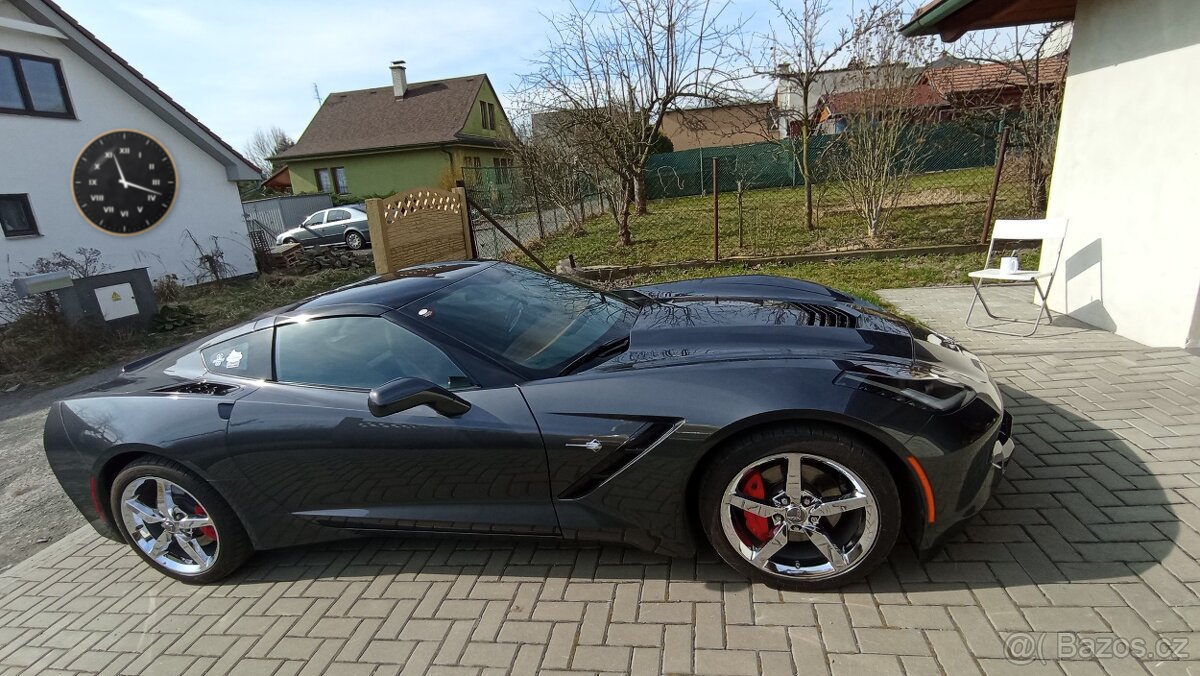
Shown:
h=11 m=18
